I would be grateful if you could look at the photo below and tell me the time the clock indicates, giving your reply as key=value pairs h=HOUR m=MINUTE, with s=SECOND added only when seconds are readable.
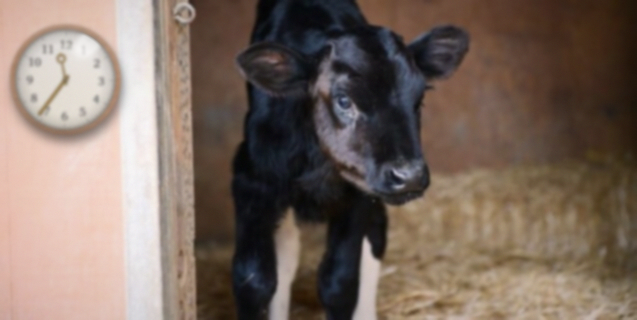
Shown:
h=11 m=36
